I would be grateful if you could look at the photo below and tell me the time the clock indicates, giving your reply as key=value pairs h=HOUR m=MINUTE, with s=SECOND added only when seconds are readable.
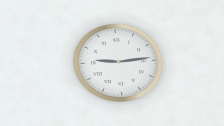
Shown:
h=9 m=14
